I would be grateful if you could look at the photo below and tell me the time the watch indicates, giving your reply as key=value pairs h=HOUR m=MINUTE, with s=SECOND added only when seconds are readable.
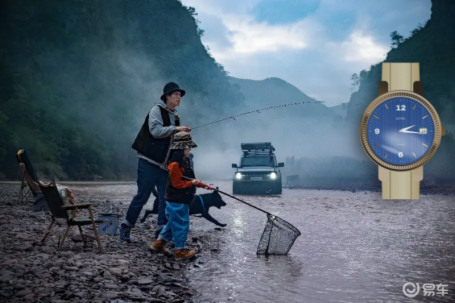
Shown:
h=2 m=16
